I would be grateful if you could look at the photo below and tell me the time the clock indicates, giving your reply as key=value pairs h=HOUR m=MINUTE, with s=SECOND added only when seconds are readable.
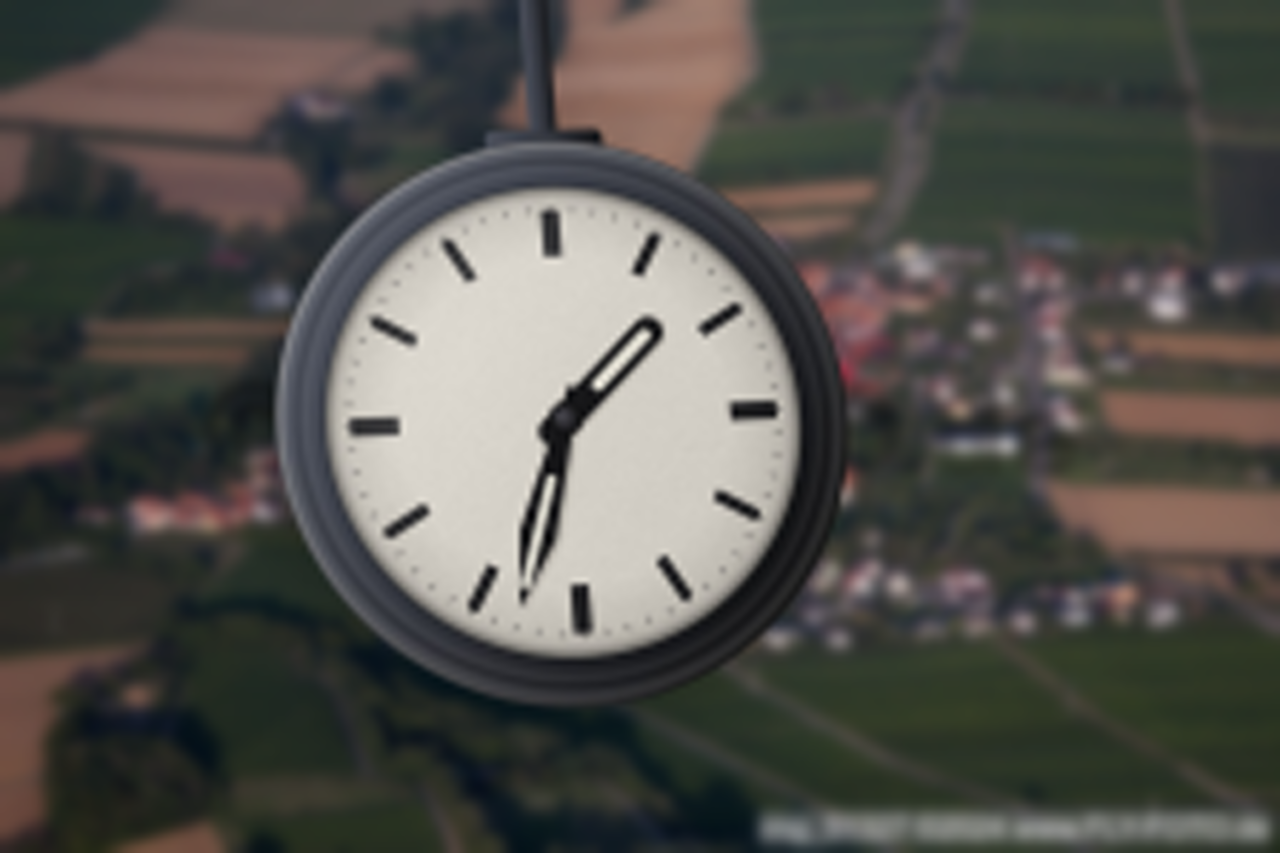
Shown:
h=1 m=33
